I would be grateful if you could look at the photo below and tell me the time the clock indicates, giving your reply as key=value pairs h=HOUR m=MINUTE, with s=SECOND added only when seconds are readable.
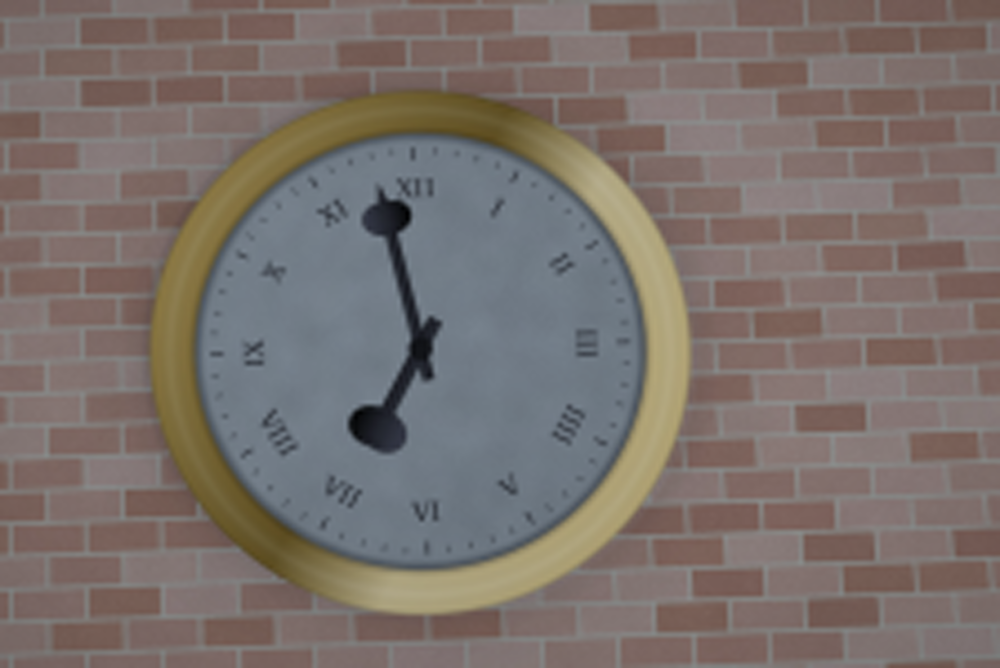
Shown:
h=6 m=58
